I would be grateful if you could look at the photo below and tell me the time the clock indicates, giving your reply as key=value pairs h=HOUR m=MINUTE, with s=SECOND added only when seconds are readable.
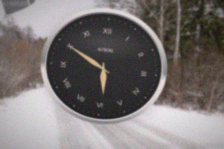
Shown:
h=5 m=50
